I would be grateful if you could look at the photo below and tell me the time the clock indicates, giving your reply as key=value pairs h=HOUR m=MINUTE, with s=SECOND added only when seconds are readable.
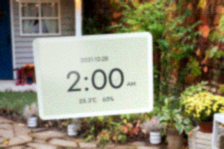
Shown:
h=2 m=0
